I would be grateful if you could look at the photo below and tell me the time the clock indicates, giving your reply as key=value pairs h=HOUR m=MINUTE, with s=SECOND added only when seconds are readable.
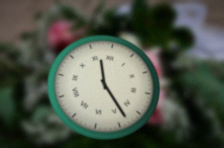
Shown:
h=11 m=23
